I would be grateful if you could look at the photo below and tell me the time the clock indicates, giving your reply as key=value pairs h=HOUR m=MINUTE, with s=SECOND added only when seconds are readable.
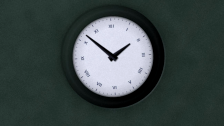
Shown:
h=1 m=52
